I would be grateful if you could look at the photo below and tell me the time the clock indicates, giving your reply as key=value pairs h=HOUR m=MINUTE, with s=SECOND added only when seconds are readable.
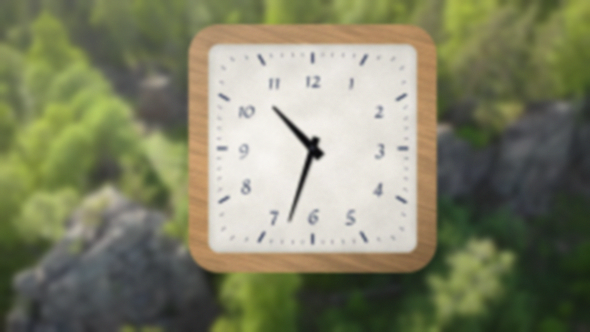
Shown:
h=10 m=33
